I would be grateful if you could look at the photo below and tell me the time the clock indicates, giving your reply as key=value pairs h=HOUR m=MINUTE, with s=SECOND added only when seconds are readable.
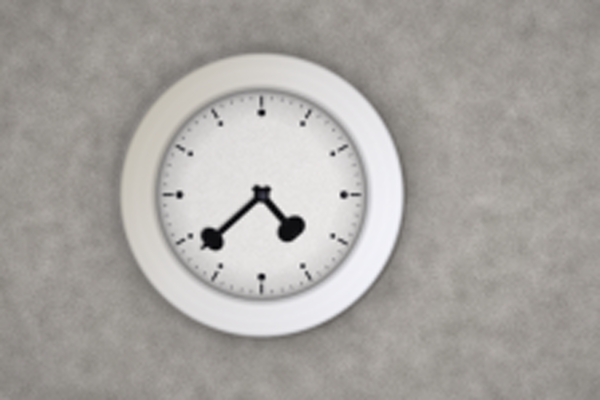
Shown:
h=4 m=38
